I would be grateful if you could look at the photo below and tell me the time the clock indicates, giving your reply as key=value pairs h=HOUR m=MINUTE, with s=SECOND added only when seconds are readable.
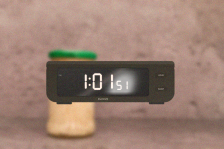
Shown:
h=1 m=1 s=51
